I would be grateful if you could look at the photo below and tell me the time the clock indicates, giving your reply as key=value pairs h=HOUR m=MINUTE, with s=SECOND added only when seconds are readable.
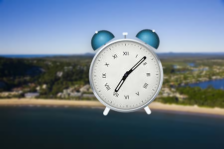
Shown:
h=7 m=8
